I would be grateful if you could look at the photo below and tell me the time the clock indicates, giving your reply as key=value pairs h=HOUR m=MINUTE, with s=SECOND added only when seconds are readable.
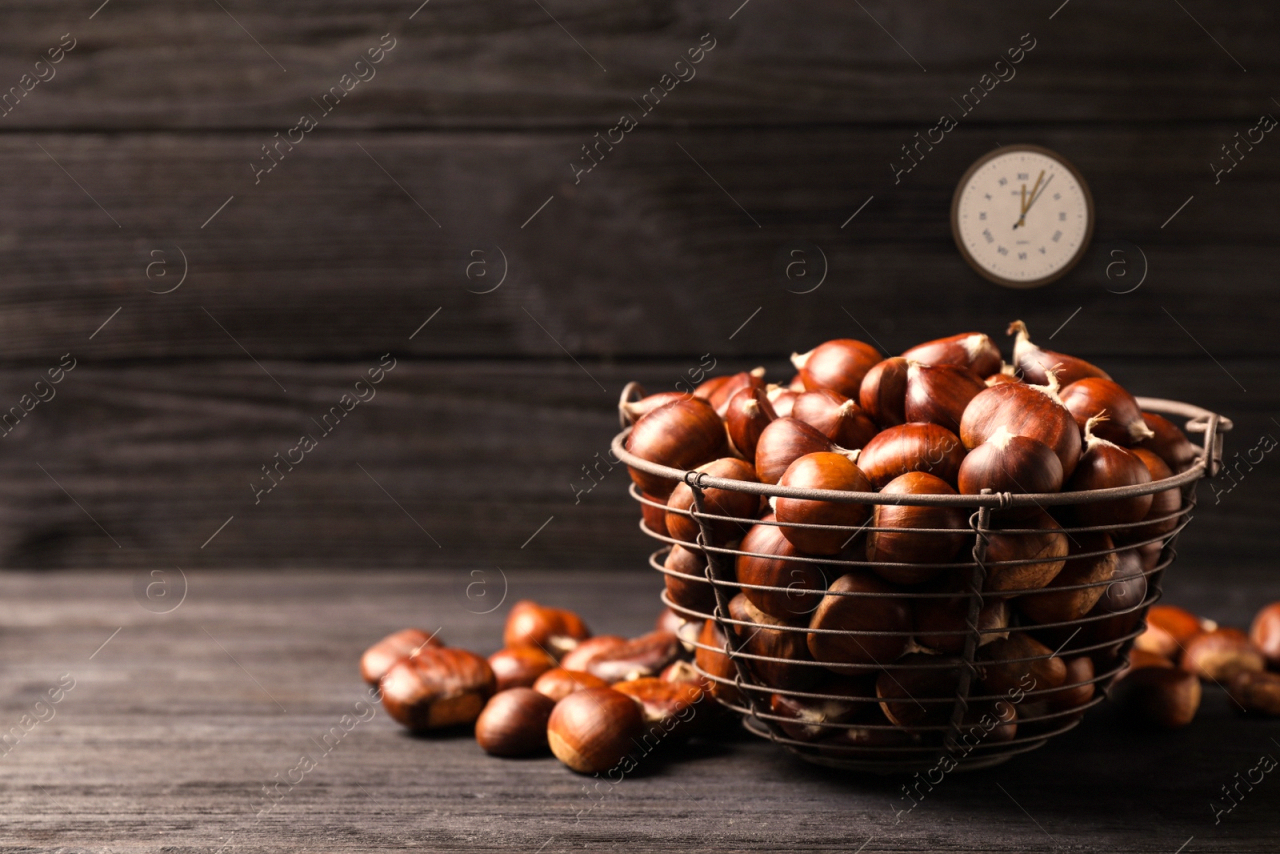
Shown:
h=12 m=4 s=6
